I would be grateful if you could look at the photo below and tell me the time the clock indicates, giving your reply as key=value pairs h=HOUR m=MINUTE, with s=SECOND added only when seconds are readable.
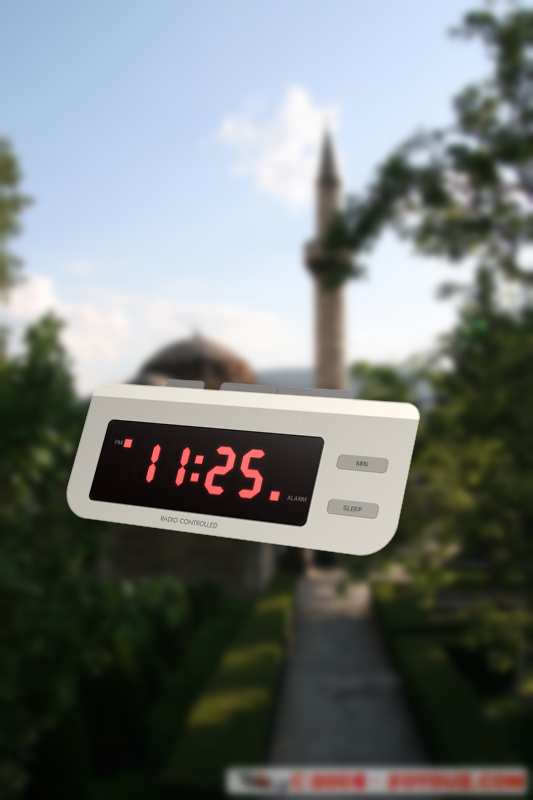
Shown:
h=11 m=25
